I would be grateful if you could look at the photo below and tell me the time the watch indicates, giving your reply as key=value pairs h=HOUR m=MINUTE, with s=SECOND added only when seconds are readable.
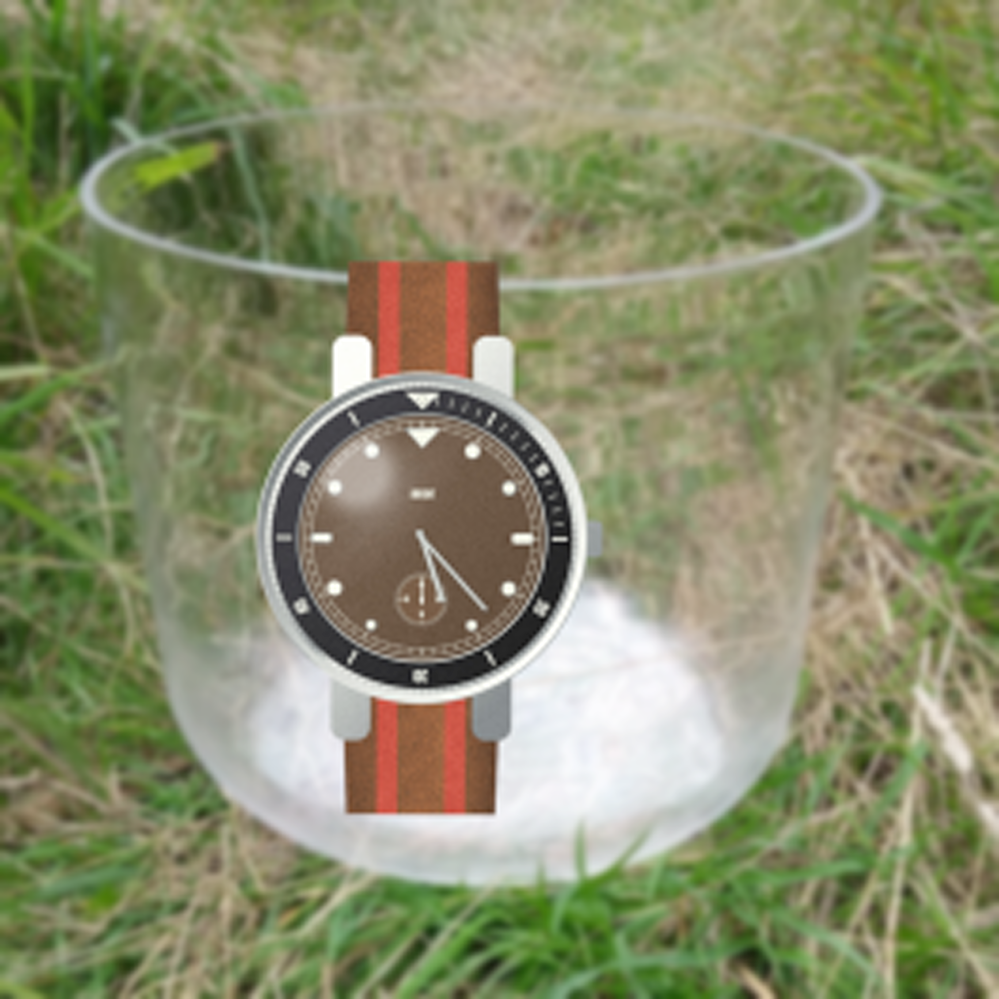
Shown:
h=5 m=23
